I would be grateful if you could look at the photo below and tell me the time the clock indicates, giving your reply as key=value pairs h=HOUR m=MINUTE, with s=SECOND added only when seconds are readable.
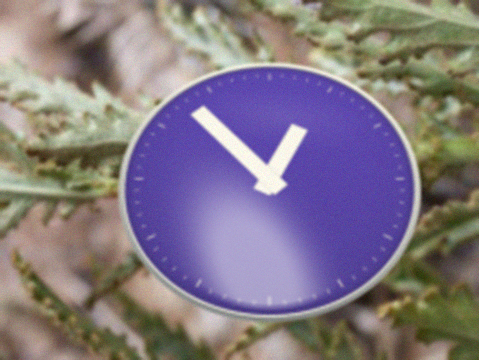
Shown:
h=12 m=53
